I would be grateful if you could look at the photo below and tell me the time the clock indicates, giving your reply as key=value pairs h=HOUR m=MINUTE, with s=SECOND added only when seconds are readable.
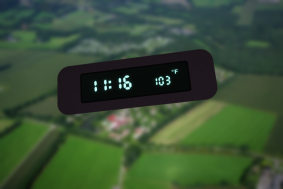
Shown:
h=11 m=16
